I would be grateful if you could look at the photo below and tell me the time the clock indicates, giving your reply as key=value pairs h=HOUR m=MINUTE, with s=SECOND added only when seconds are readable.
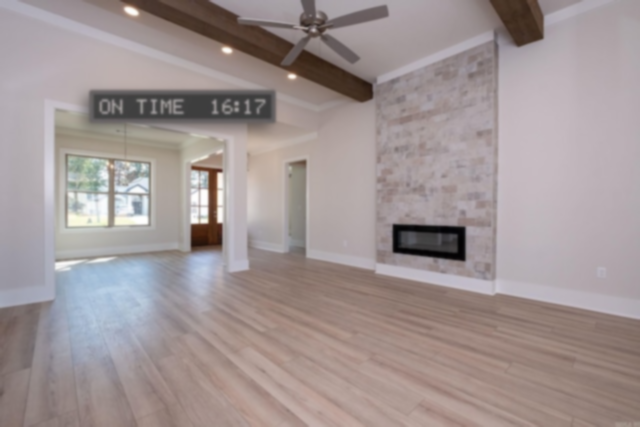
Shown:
h=16 m=17
